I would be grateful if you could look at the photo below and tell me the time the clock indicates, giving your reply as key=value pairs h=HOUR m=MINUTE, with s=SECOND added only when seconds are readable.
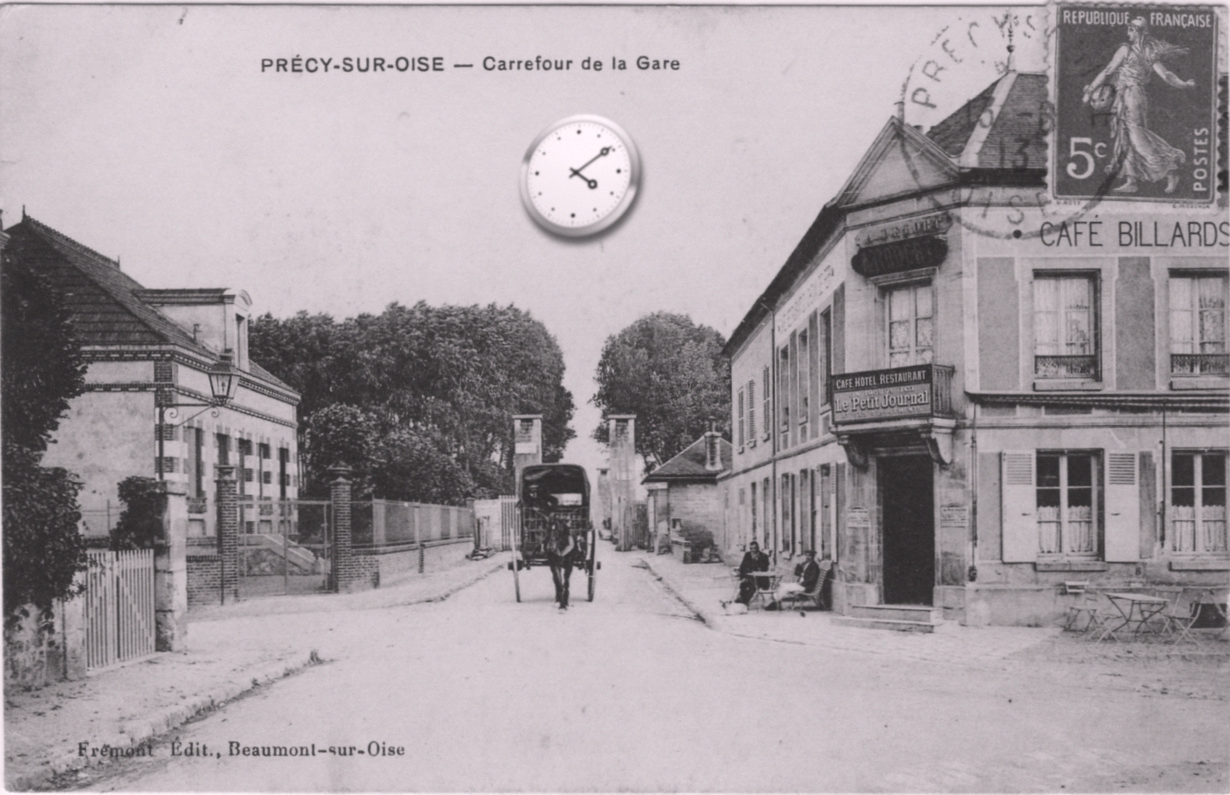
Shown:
h=4 m=9
